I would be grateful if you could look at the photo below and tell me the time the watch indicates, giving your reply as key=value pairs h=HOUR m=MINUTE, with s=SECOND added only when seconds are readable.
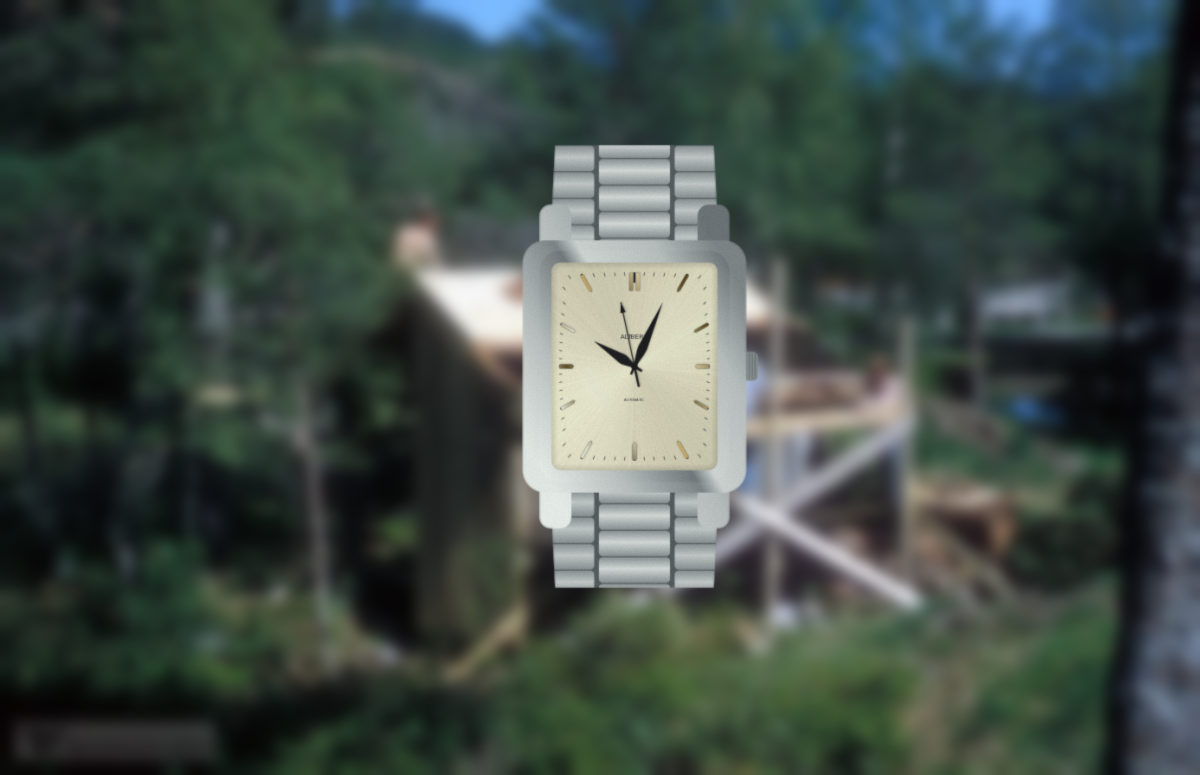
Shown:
h=10 m=3 s=58
